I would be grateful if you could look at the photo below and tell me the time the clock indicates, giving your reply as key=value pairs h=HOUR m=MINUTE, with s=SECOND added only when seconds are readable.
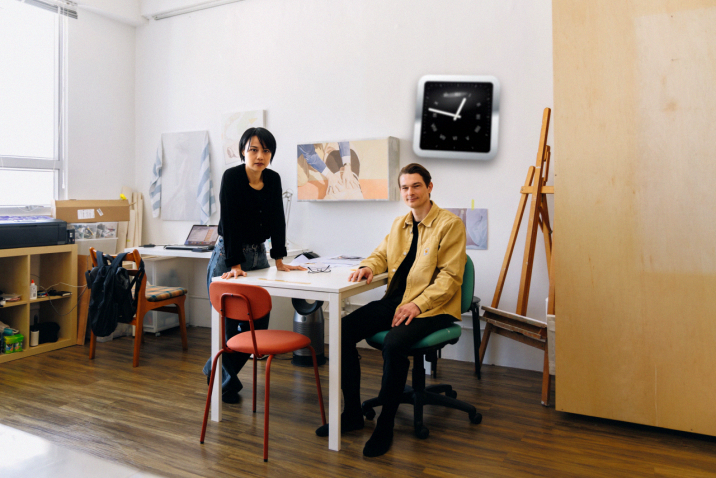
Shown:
h=12 m=47
